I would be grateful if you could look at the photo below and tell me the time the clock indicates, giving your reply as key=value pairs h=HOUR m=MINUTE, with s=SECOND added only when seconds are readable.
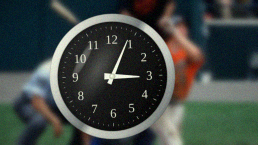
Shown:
h=3 m=4
